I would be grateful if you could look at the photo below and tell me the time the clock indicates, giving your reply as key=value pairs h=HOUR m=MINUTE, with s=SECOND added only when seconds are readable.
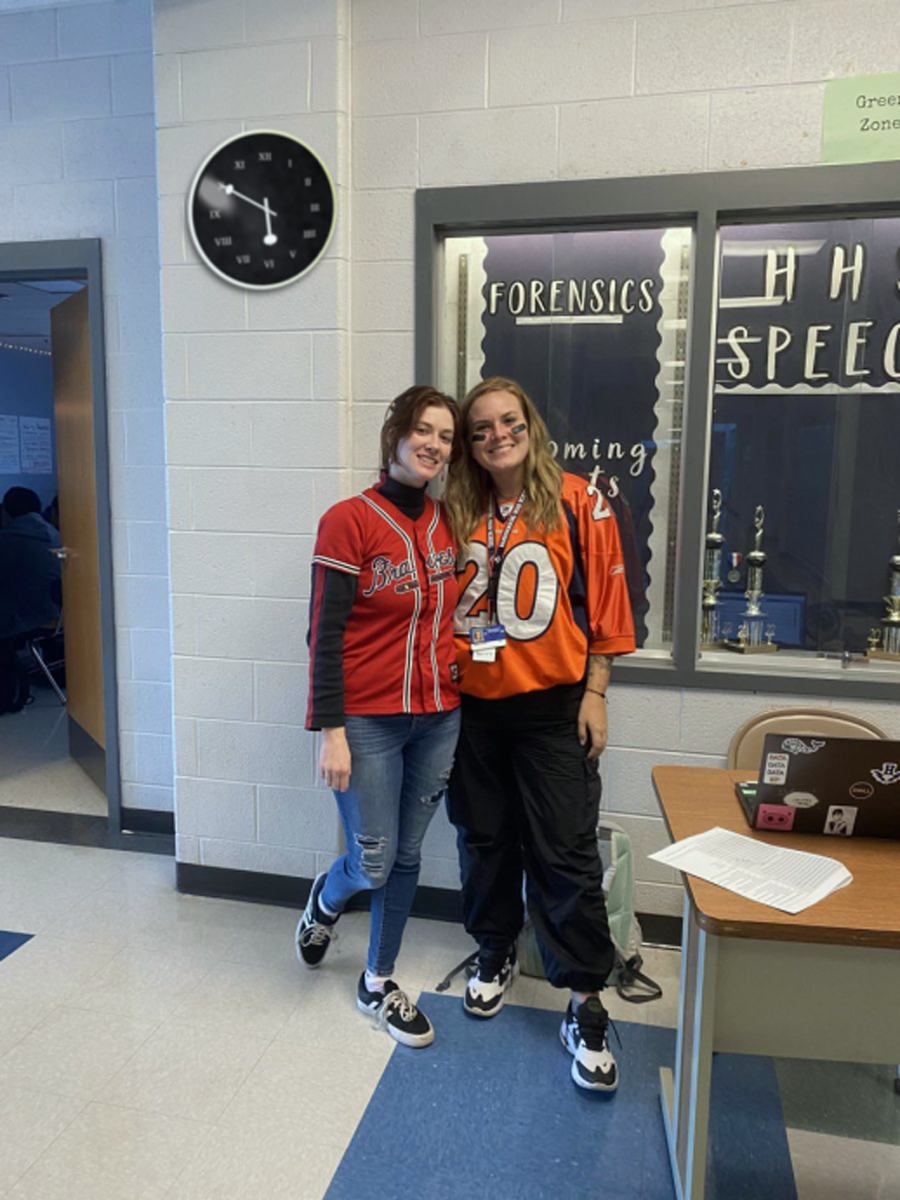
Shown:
h=5 m=50
